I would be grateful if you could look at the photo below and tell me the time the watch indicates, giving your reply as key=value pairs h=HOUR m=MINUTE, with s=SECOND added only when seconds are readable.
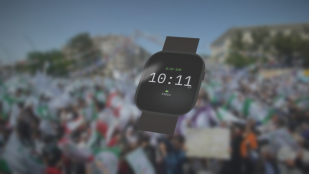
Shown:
h=10 m=11
